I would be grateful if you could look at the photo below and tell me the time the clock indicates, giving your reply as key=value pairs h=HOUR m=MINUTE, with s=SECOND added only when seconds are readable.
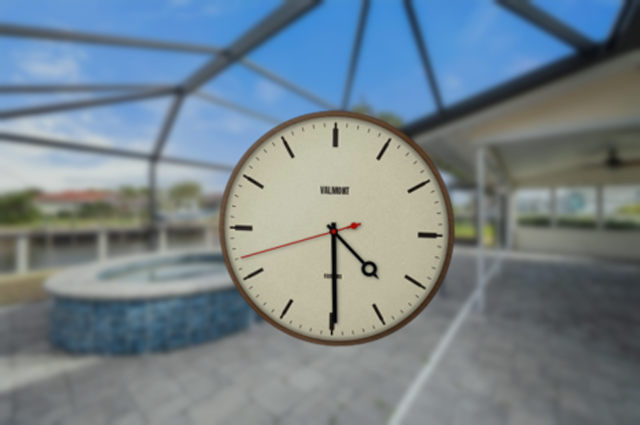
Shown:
h=4 m=29 s=42
